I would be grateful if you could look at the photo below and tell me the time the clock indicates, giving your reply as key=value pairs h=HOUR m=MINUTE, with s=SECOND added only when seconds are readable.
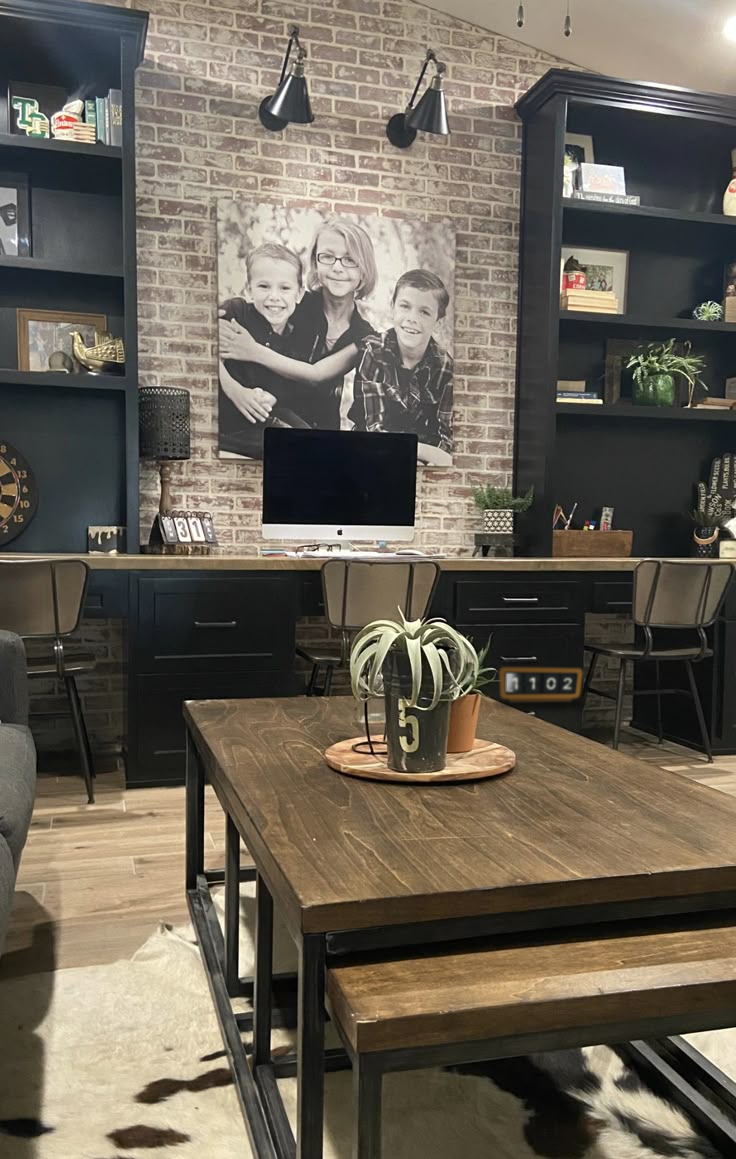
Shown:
h=11 m=2
